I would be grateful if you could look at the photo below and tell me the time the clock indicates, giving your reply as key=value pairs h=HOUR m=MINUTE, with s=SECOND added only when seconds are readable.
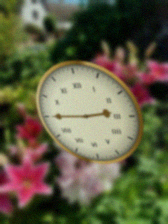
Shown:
h=2 m=45
